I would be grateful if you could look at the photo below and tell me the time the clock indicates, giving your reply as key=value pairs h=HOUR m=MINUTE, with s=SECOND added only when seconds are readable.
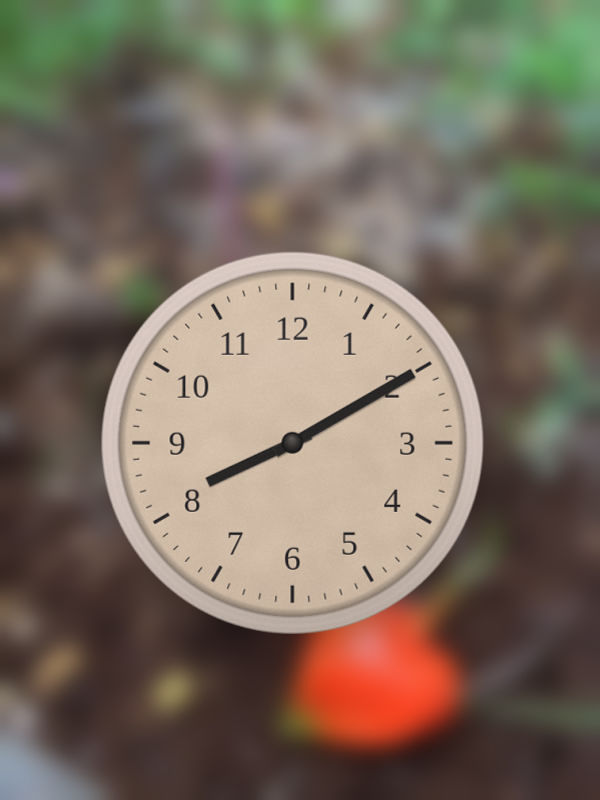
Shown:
h=8 m=10
